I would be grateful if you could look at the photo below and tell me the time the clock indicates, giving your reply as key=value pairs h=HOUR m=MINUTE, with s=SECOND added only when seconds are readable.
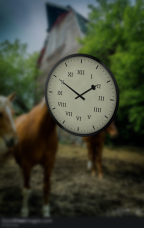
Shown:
h=1 m=50
